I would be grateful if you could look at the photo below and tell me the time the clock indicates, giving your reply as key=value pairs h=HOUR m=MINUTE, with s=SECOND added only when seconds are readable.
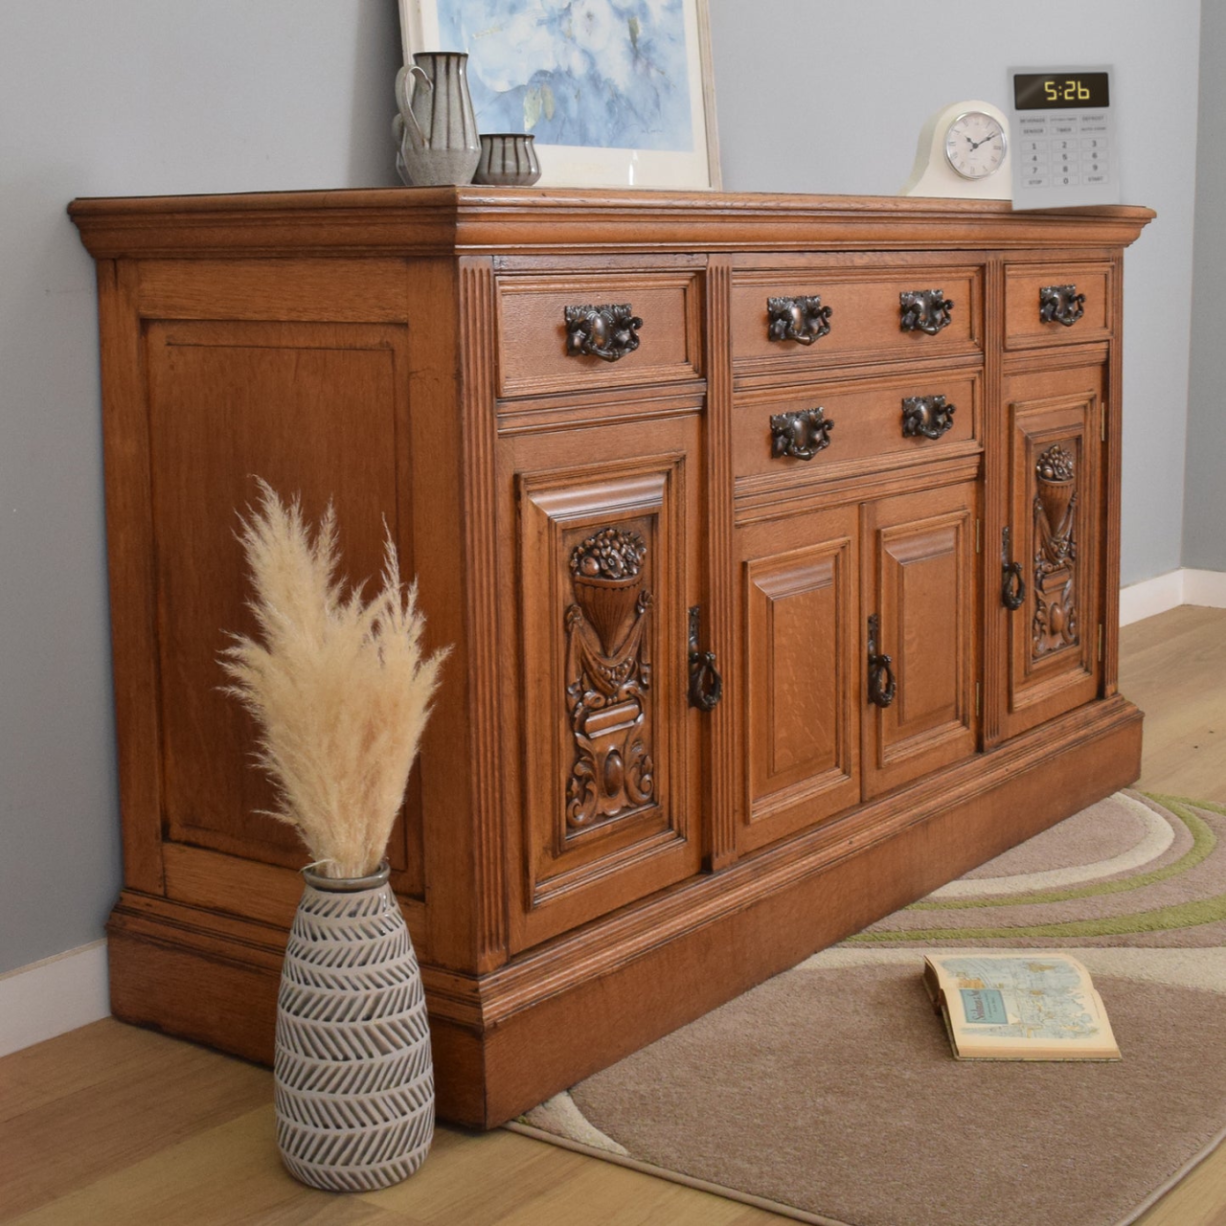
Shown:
h=5 m=26
